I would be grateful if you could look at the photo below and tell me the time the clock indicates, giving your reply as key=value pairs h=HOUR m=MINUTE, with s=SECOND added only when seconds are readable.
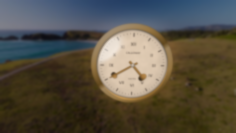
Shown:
h=4 m=40
